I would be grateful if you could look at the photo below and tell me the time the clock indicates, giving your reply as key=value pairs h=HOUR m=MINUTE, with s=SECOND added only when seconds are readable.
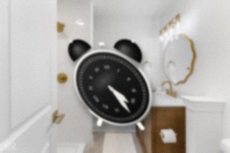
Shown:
h=4 m=25
